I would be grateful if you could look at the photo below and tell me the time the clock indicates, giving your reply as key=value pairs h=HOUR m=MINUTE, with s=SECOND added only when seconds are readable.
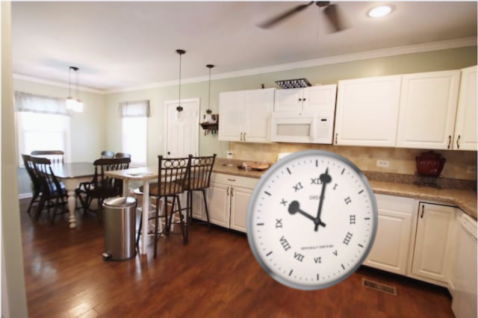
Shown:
h=10 m=2
